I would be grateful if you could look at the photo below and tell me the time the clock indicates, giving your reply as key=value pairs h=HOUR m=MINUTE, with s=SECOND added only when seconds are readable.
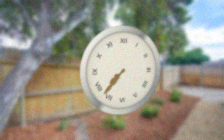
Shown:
h=7 m=37
